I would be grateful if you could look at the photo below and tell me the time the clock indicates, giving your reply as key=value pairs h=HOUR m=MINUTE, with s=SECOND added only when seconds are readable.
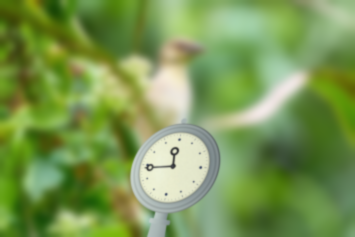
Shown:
h=11 m=44
